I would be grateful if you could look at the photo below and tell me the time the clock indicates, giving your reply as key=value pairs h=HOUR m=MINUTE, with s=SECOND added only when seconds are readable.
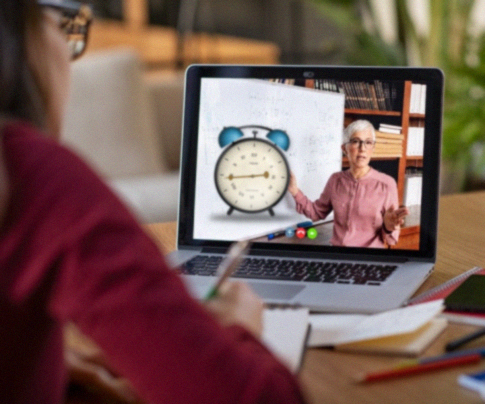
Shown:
h=2 m=44
